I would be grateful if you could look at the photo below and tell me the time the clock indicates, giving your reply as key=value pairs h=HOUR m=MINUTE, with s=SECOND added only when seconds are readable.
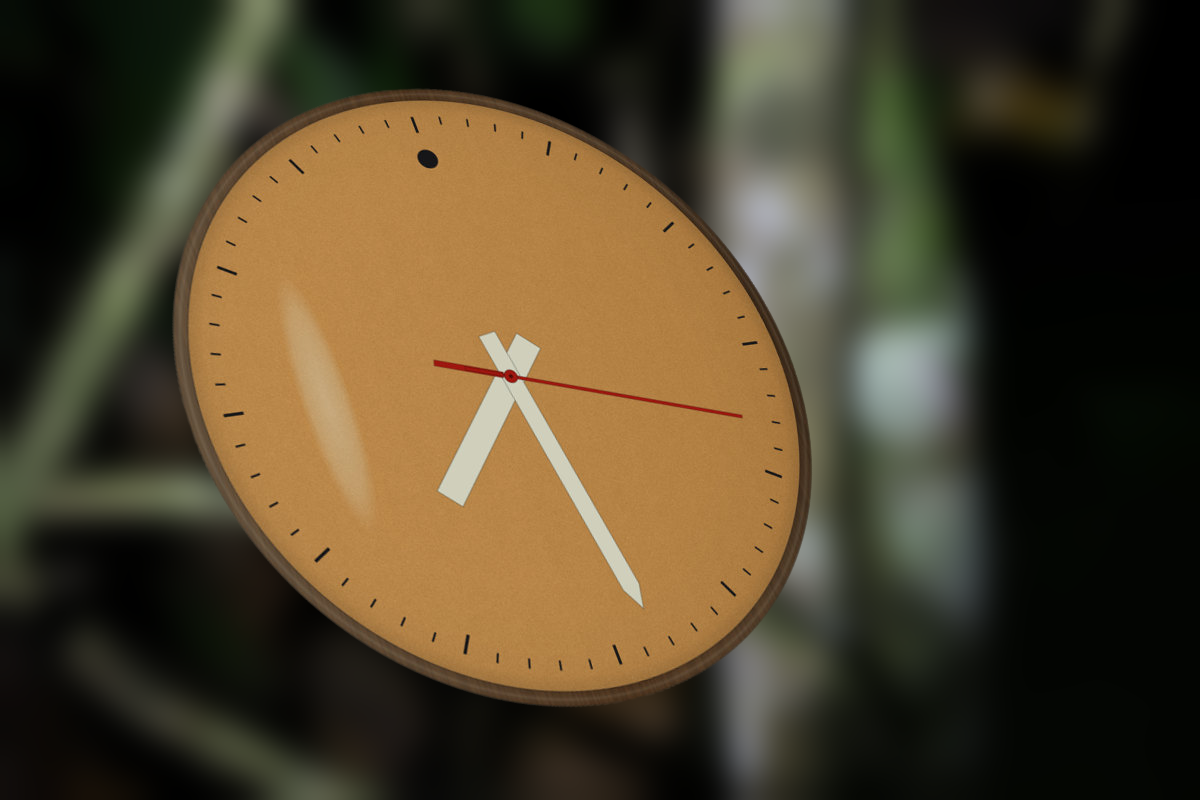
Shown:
h=7 m=28 s=18
